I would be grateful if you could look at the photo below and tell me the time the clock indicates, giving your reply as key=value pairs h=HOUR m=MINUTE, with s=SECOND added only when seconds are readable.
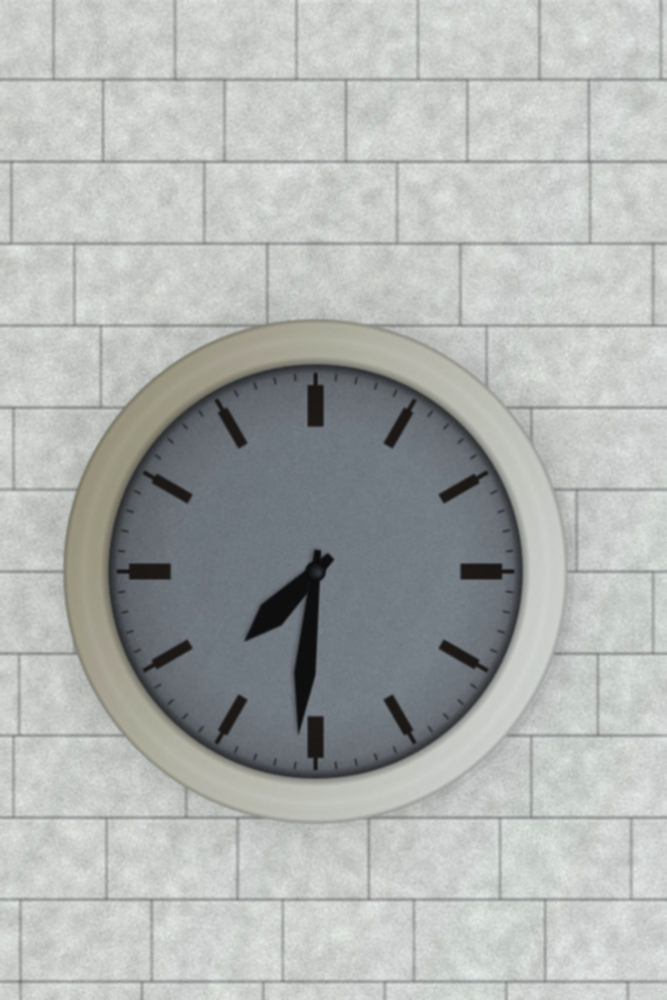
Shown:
h=7 m=31
